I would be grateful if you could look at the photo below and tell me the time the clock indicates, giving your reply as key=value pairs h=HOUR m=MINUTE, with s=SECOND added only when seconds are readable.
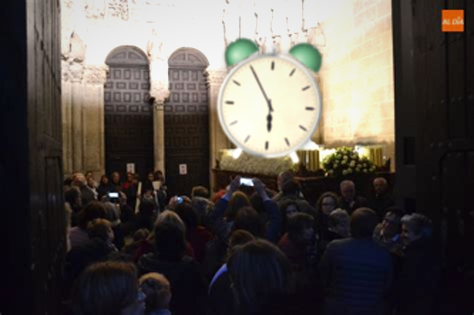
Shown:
h=5 m=55
